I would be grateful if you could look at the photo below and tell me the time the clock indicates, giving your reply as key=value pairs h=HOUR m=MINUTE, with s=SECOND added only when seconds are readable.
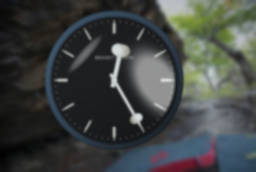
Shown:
h=12 m=25
